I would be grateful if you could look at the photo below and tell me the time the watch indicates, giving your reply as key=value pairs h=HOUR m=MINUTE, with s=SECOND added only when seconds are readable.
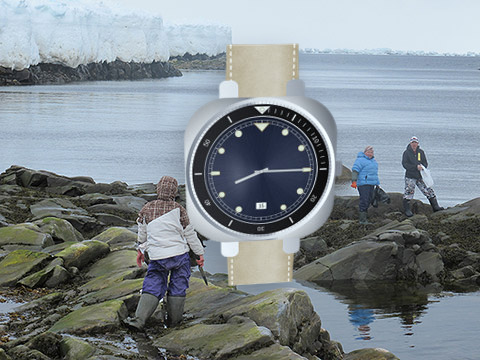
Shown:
h=8 m=15
